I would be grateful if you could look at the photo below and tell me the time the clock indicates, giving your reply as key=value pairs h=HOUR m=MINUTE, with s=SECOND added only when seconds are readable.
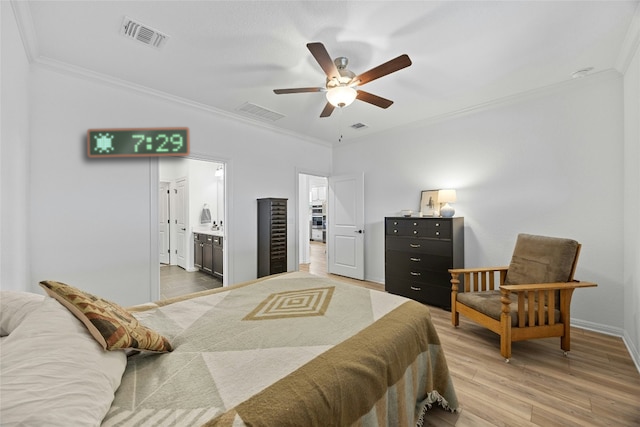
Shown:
h=7 m=29
